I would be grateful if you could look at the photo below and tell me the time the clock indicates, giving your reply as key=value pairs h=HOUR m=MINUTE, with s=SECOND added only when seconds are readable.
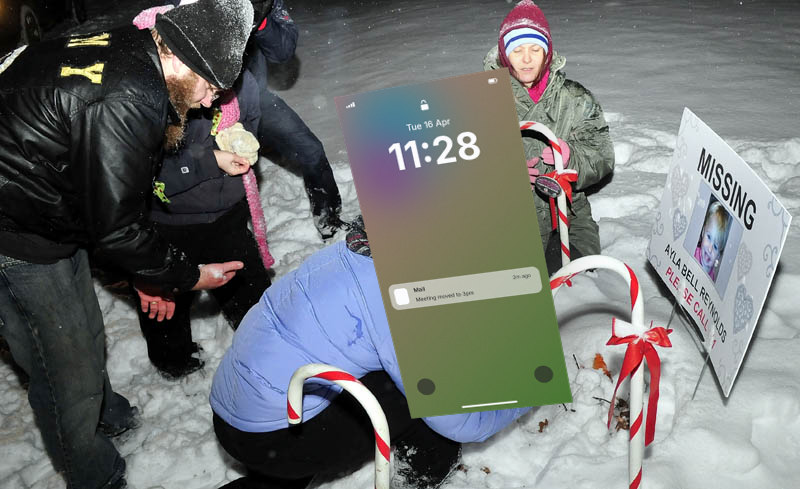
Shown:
h=11 m=28
